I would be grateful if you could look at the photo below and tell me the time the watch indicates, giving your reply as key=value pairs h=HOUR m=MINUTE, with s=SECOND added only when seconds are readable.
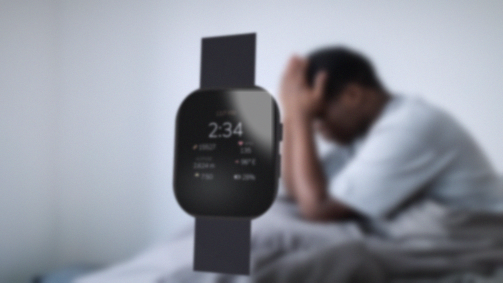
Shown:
h=2 m=34
